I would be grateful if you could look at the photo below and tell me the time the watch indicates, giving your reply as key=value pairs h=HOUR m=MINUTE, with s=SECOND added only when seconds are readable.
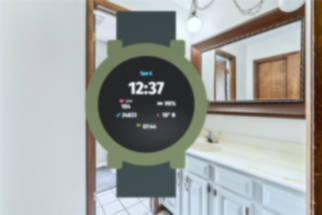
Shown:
h=12 m=37
